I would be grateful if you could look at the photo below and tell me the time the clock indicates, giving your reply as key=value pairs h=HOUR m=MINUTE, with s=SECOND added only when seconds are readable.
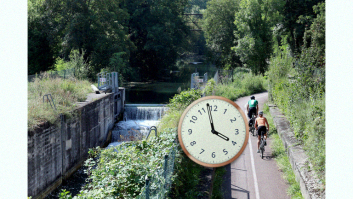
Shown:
h=3 m=58
